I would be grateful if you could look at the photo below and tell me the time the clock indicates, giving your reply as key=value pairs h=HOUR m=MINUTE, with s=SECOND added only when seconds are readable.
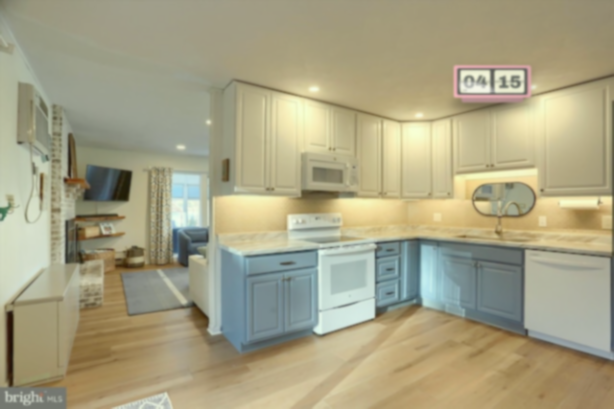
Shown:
h=4 m=15
